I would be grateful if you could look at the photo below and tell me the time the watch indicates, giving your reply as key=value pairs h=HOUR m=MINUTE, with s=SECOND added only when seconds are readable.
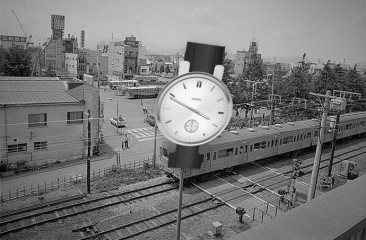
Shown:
h=3 m=49
